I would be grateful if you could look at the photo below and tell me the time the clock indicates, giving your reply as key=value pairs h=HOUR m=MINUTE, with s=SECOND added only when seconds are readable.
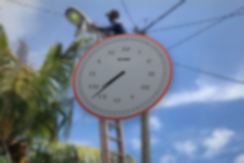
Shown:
h=7 m=37
